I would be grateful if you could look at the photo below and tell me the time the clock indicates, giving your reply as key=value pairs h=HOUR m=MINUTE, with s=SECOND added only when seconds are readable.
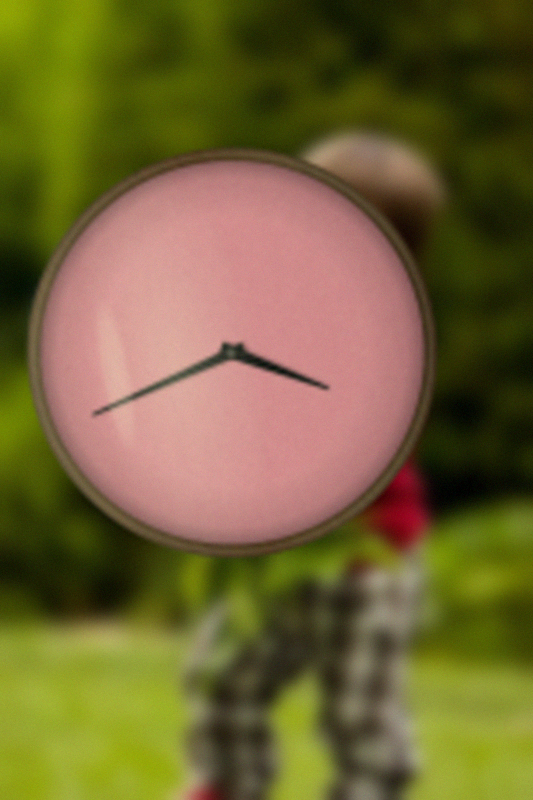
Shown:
h=3 m=41
